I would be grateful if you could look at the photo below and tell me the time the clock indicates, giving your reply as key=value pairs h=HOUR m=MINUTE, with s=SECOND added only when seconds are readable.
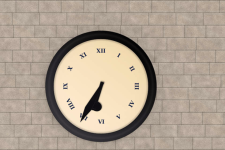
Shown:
h=6 m=35
